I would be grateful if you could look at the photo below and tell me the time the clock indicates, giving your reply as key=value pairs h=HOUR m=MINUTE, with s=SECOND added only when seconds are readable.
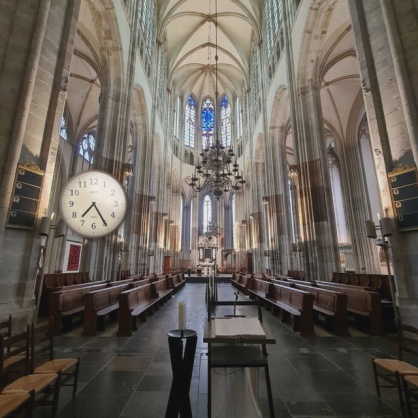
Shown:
h=7 m=25
